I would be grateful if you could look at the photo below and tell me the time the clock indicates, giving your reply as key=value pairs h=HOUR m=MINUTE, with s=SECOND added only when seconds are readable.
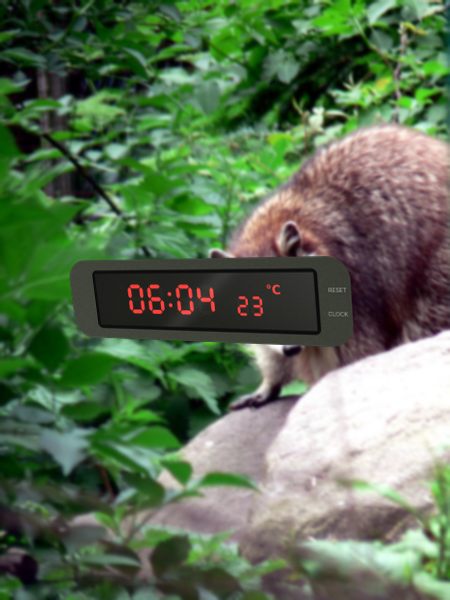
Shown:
h=6 m=4
